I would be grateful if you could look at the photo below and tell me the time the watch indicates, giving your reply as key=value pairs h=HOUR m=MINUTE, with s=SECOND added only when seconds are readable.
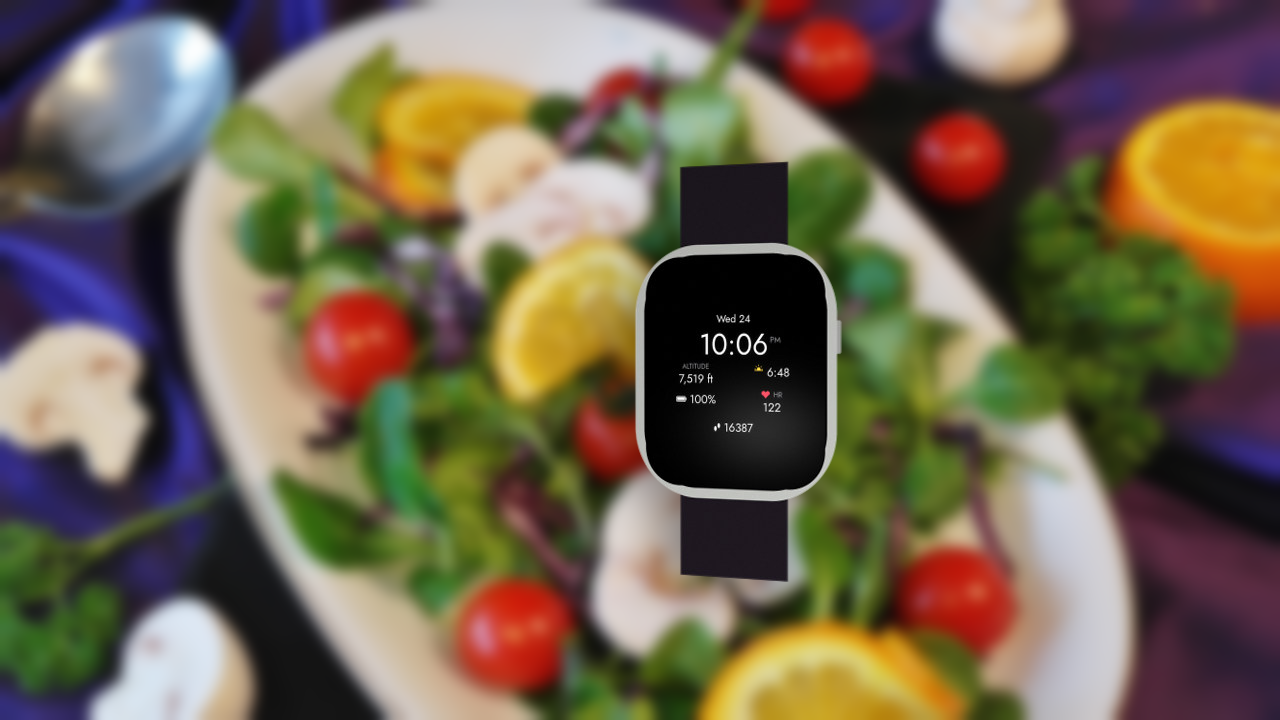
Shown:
h=10 m=6
